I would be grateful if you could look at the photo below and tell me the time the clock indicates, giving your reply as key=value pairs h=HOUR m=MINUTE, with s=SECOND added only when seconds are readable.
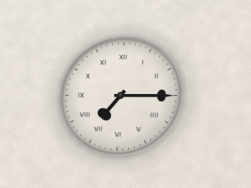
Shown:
h=7 m=15
